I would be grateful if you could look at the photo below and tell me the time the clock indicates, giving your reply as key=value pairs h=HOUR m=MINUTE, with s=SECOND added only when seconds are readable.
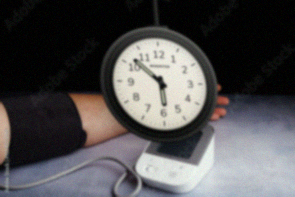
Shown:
h=5 m=52
